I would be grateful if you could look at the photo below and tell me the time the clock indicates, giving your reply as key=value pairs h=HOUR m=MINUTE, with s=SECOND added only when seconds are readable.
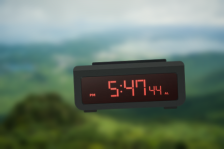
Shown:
h=5 m=47 s=44
